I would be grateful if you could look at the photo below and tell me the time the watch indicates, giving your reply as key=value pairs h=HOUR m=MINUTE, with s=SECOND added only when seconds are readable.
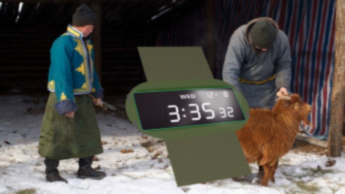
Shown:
h=3 m=35 s=32
